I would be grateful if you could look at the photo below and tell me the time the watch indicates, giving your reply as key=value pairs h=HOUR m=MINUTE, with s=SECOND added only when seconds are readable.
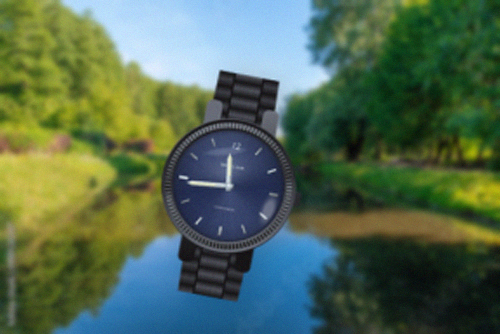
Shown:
h=11 m=44
